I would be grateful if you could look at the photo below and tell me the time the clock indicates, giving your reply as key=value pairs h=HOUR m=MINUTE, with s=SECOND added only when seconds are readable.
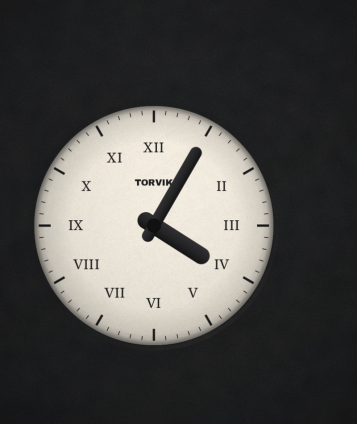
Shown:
h=4 m=5
